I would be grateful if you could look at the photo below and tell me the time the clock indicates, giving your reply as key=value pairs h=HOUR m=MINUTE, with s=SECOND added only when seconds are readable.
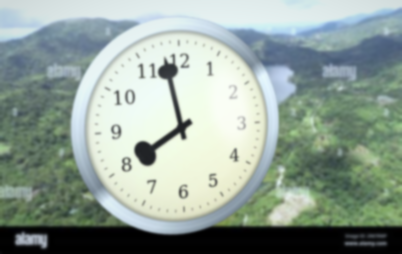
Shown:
h=7 m=58
